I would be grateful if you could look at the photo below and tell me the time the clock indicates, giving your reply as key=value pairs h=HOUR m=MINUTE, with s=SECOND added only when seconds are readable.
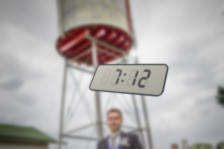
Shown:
h=7 m=12
